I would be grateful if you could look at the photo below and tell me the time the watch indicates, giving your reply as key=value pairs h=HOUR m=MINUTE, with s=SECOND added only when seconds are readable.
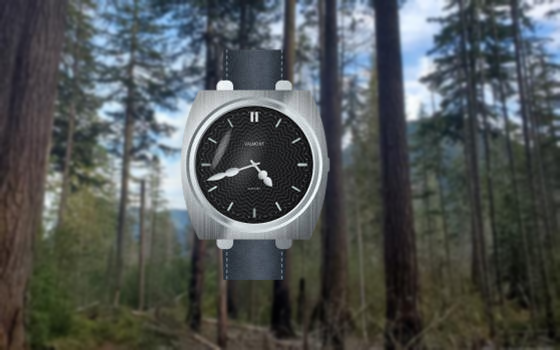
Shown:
h=4 m=42
